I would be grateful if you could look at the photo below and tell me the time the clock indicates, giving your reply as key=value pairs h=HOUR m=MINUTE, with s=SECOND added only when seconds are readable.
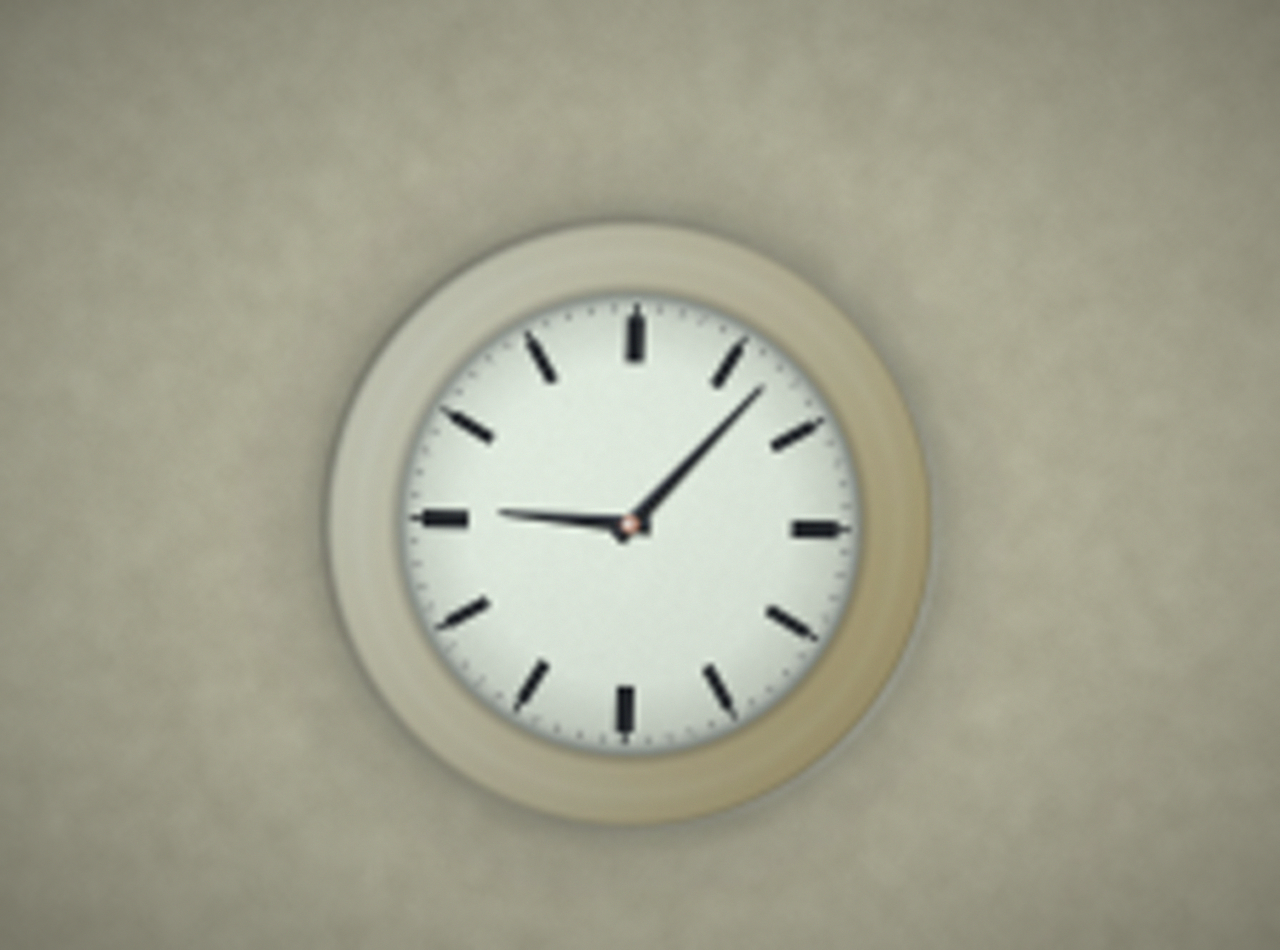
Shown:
h=9 m=7
